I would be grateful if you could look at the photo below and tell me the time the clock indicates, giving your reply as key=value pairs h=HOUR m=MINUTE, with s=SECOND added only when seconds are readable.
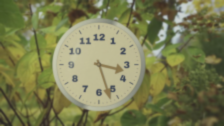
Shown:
h=3 m=27
